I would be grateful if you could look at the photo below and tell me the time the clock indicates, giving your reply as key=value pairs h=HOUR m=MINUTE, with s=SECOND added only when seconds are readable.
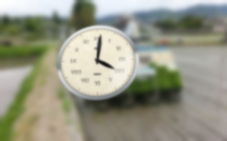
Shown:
h=4 m=1
